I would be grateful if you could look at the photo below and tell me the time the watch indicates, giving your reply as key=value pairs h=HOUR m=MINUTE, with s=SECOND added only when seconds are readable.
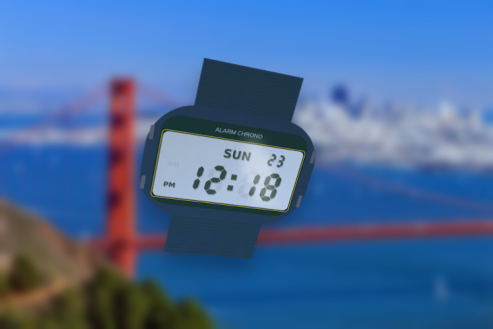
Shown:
h=12 m=18
